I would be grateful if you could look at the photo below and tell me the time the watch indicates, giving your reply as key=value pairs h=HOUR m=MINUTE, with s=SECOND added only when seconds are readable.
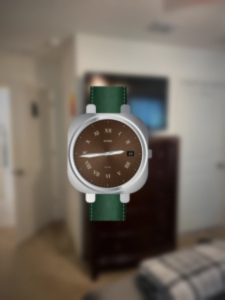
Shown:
h=2 m=44
